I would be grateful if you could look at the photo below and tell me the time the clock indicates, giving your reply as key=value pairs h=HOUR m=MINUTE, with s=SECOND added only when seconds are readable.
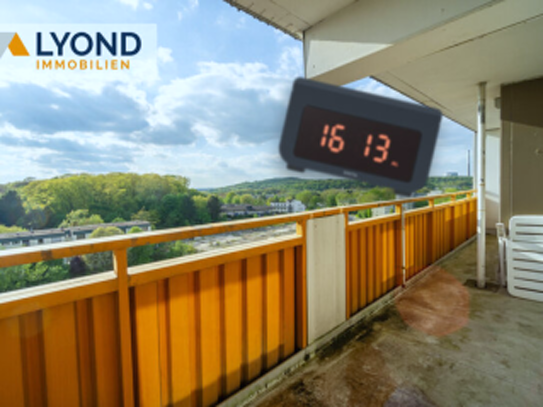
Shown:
h=16 m=13
